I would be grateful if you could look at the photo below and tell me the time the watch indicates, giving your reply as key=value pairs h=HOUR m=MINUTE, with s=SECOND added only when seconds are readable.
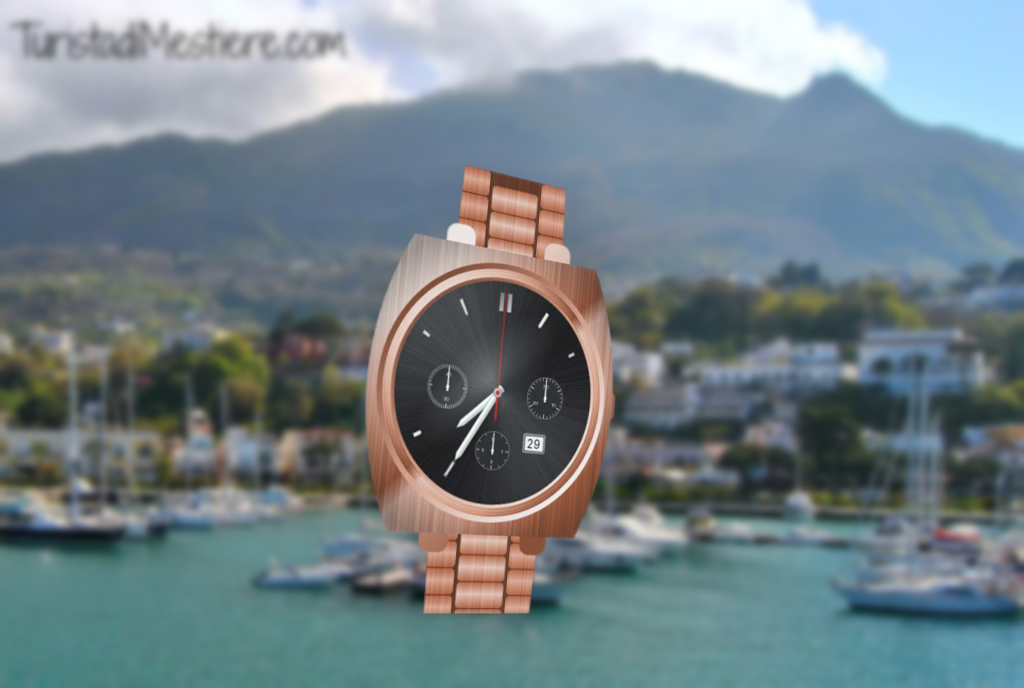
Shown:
h=7 m=35
